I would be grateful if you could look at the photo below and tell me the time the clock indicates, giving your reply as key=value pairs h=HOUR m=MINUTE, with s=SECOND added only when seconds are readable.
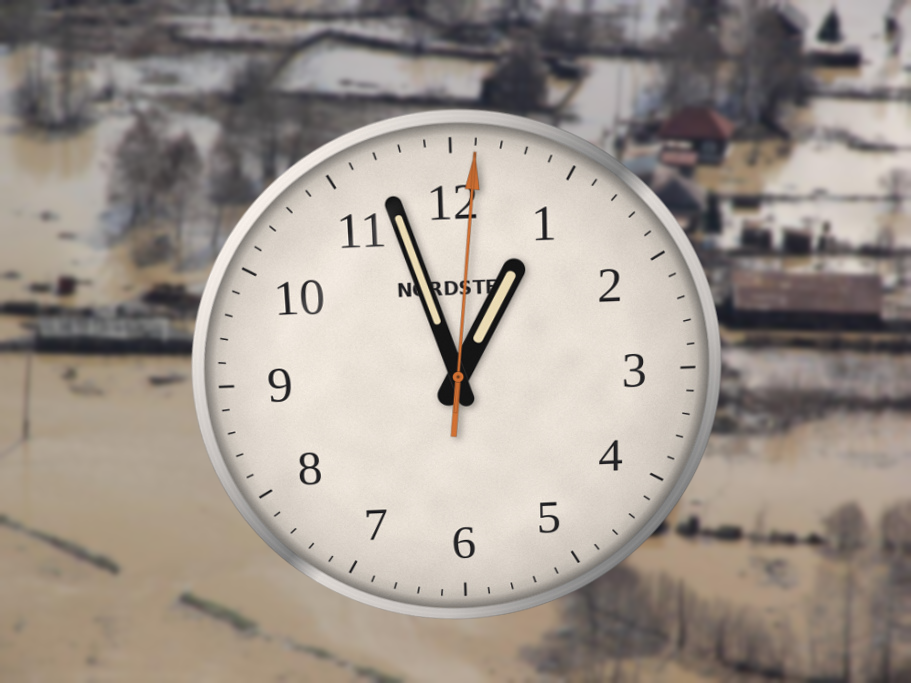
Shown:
h=12 m=57 s=1
